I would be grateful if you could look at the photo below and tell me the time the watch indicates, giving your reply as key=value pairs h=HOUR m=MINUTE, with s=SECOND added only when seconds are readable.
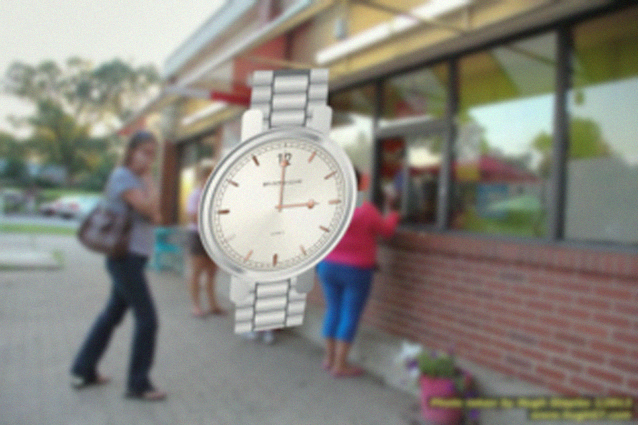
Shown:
h=3 m=0
